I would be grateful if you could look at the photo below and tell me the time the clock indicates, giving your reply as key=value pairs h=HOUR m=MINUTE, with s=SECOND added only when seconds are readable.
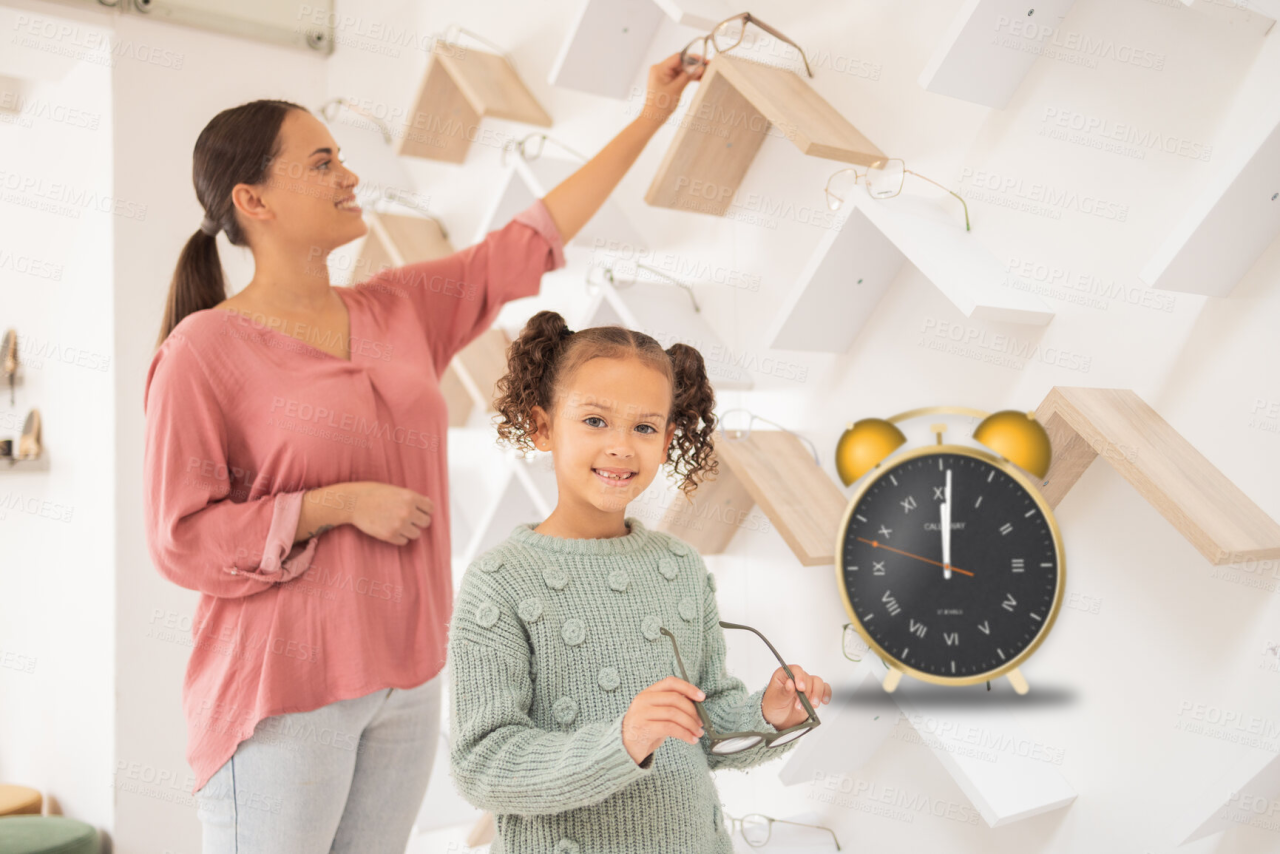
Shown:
h=12 m=0 s=48
